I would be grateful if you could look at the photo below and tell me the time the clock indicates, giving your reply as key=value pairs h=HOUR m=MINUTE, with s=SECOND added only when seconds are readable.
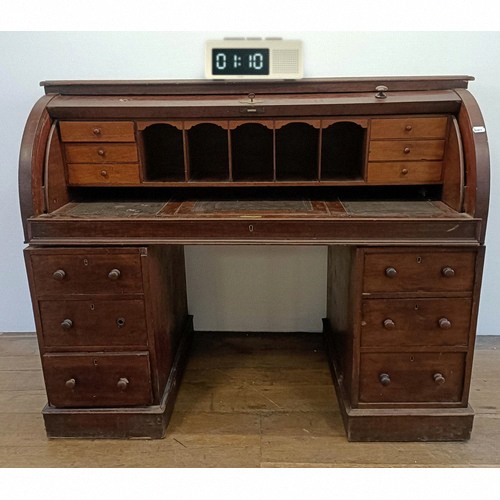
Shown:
h=1 m=10
